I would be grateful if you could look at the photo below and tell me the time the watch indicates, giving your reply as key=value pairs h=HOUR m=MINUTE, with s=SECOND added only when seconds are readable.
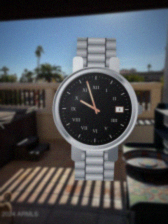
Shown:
h=9 m=57
